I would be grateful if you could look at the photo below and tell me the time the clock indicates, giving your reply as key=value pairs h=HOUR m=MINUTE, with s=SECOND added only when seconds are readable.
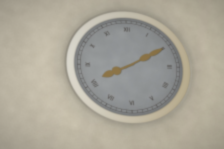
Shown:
h=8 m=10
